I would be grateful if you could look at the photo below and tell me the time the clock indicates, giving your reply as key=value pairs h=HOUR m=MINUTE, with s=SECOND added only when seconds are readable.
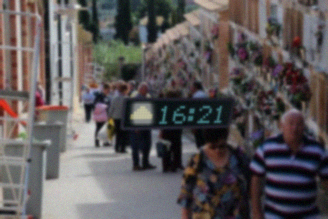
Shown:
h=16 m=21
